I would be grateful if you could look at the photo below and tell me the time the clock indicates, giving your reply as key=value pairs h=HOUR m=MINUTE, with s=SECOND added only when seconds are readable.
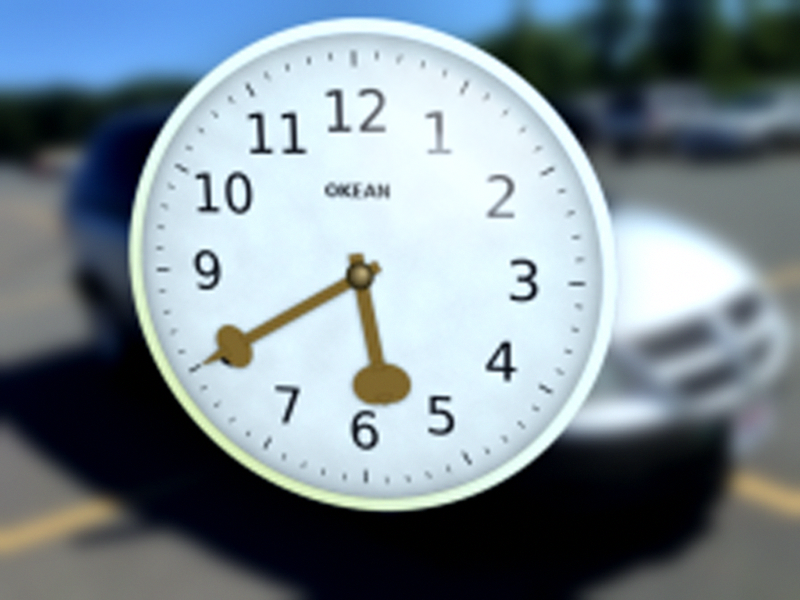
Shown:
h=5 m=40
